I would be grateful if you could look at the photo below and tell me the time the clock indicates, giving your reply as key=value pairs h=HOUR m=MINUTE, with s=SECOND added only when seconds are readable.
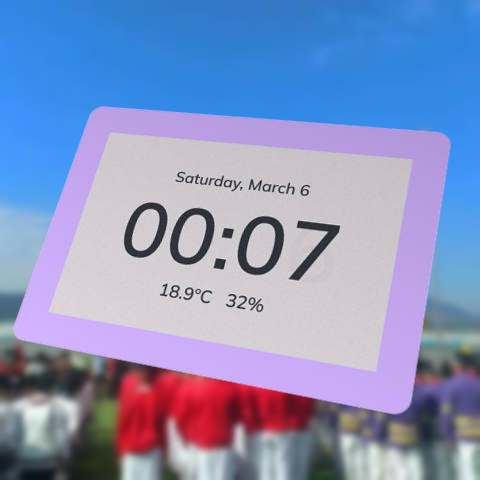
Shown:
h=0 m=7
